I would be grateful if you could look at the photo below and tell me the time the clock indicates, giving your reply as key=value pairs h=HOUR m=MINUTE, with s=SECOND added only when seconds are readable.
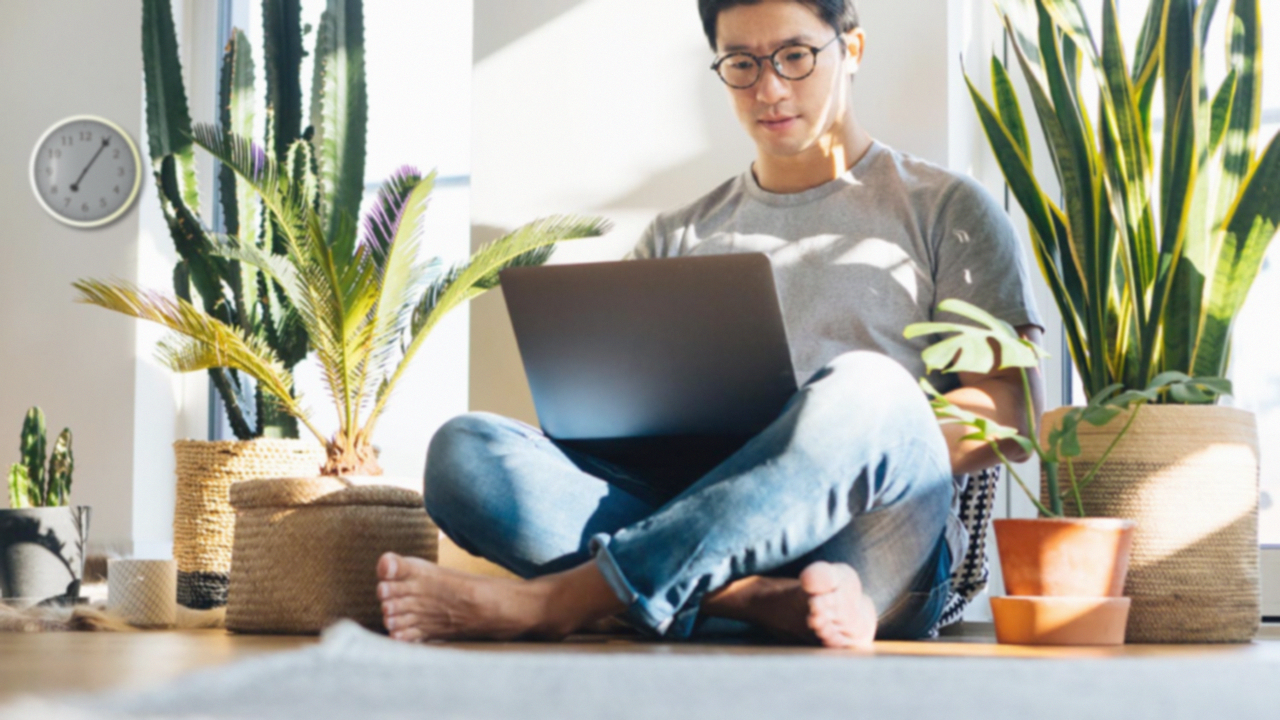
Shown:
h=7 m=6
